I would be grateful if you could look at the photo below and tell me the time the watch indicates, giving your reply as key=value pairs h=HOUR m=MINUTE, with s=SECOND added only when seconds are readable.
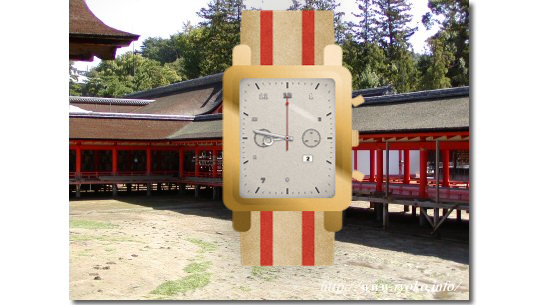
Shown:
h=8 m=47
